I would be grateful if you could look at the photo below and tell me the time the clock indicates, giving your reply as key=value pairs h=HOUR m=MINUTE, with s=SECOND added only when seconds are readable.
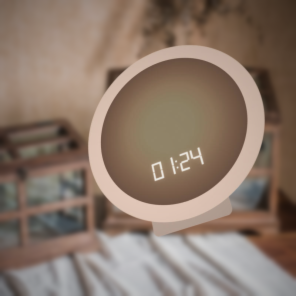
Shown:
h=1 m=24
